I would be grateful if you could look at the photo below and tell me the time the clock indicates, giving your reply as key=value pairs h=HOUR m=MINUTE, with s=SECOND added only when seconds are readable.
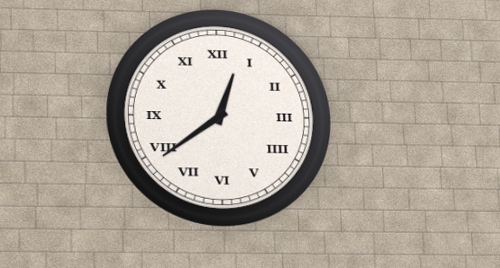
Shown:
h=12 m=39
